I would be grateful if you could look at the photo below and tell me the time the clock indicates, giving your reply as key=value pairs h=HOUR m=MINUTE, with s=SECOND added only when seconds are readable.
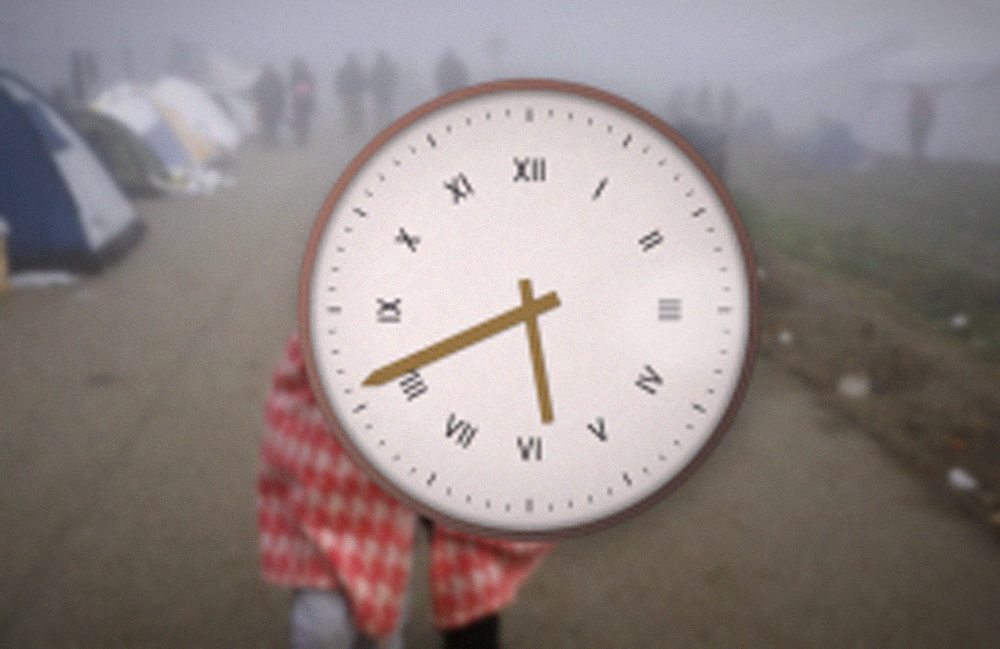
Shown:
h=5 m=41
